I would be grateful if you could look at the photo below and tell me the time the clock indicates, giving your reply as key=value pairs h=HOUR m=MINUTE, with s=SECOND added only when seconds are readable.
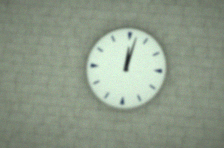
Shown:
h=12 m=2
